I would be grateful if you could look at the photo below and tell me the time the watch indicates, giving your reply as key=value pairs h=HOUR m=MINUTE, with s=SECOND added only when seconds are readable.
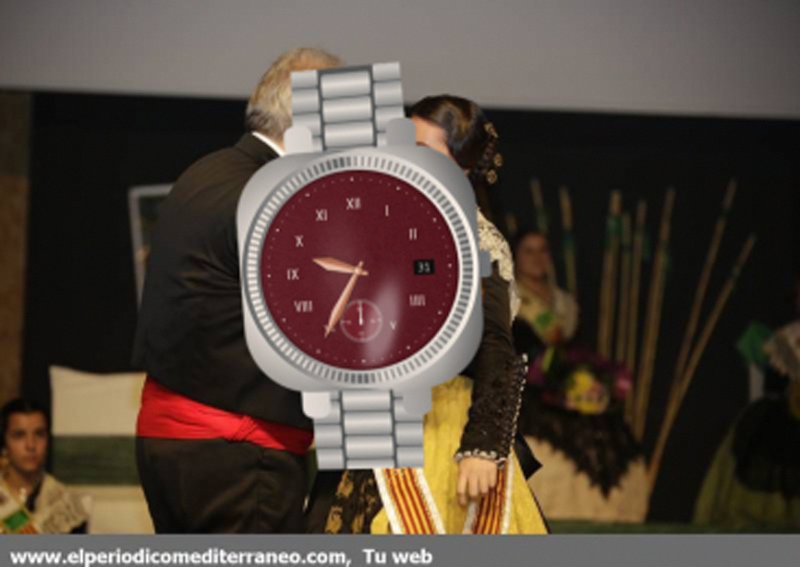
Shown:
h=9 m=35
